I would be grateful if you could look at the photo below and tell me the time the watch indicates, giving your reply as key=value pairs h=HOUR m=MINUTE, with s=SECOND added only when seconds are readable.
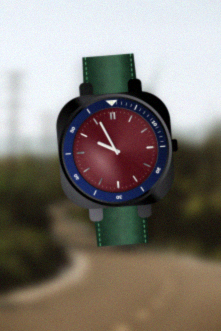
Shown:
h=9 m=56
